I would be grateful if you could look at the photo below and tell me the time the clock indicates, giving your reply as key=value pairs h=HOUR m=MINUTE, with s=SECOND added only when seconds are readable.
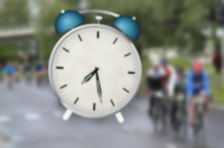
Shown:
h=7 m=28
